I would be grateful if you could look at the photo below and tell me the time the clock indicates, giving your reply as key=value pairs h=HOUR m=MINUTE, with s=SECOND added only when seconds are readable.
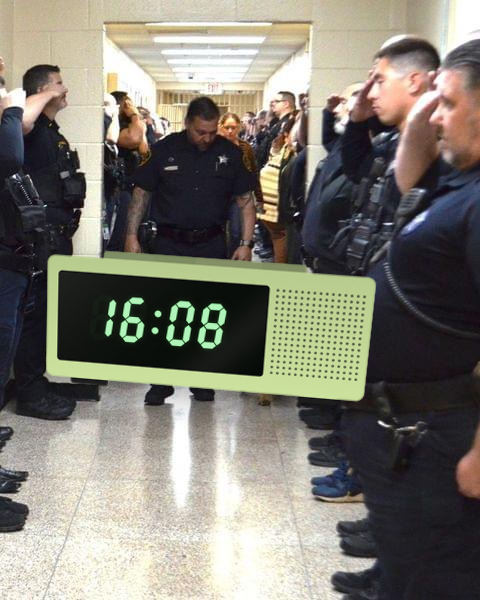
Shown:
h=16 m=8
